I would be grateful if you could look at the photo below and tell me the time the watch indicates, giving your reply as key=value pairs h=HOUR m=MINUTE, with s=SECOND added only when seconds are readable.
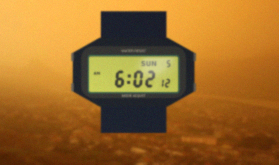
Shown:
h=6 m=2
